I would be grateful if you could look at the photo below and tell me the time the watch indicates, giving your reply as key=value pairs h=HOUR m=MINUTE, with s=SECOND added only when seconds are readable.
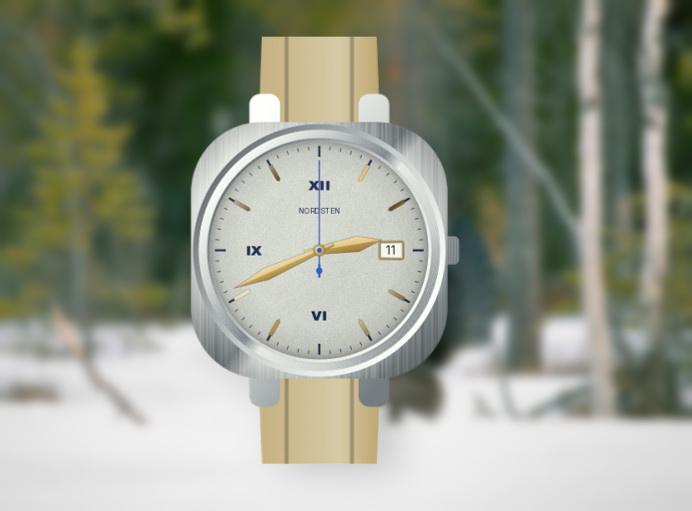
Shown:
h=2 m=41 s=0
